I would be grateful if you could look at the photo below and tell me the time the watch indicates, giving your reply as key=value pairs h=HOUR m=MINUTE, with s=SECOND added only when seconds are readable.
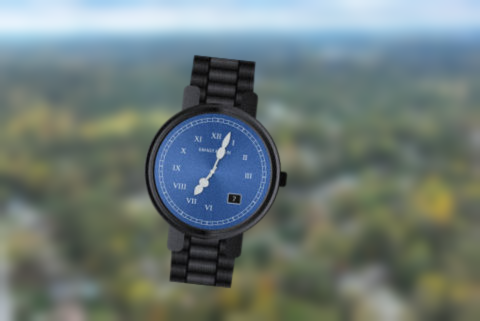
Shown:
h=7 m=3
